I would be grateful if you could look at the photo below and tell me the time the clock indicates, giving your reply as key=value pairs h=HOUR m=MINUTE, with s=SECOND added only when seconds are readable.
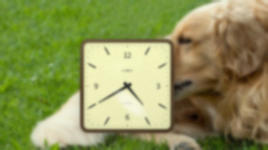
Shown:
h=4 m=40
